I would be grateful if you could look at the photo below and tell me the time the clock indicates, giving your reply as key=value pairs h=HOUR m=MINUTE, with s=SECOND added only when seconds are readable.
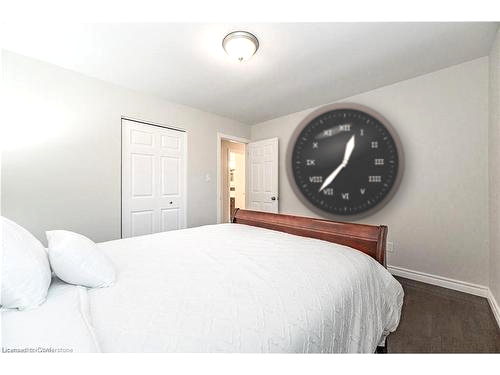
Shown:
h=12 m=37
